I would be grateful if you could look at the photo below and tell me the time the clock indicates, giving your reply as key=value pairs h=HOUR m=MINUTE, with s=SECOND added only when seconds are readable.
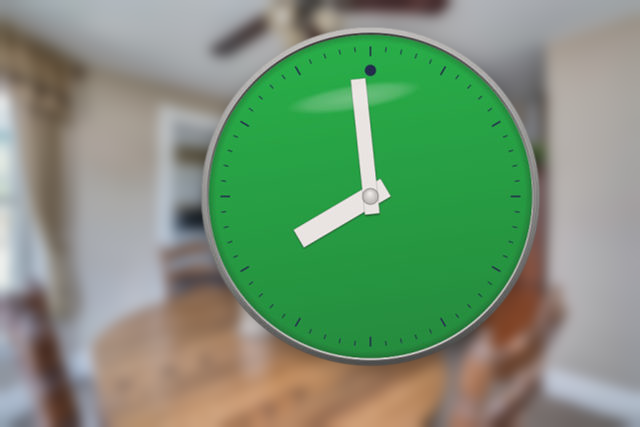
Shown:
h=7 m=59
